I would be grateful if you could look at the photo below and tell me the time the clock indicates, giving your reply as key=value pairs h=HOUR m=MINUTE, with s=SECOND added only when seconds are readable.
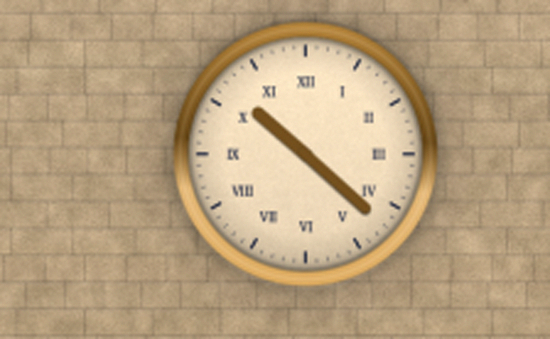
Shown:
h=10 m=22
